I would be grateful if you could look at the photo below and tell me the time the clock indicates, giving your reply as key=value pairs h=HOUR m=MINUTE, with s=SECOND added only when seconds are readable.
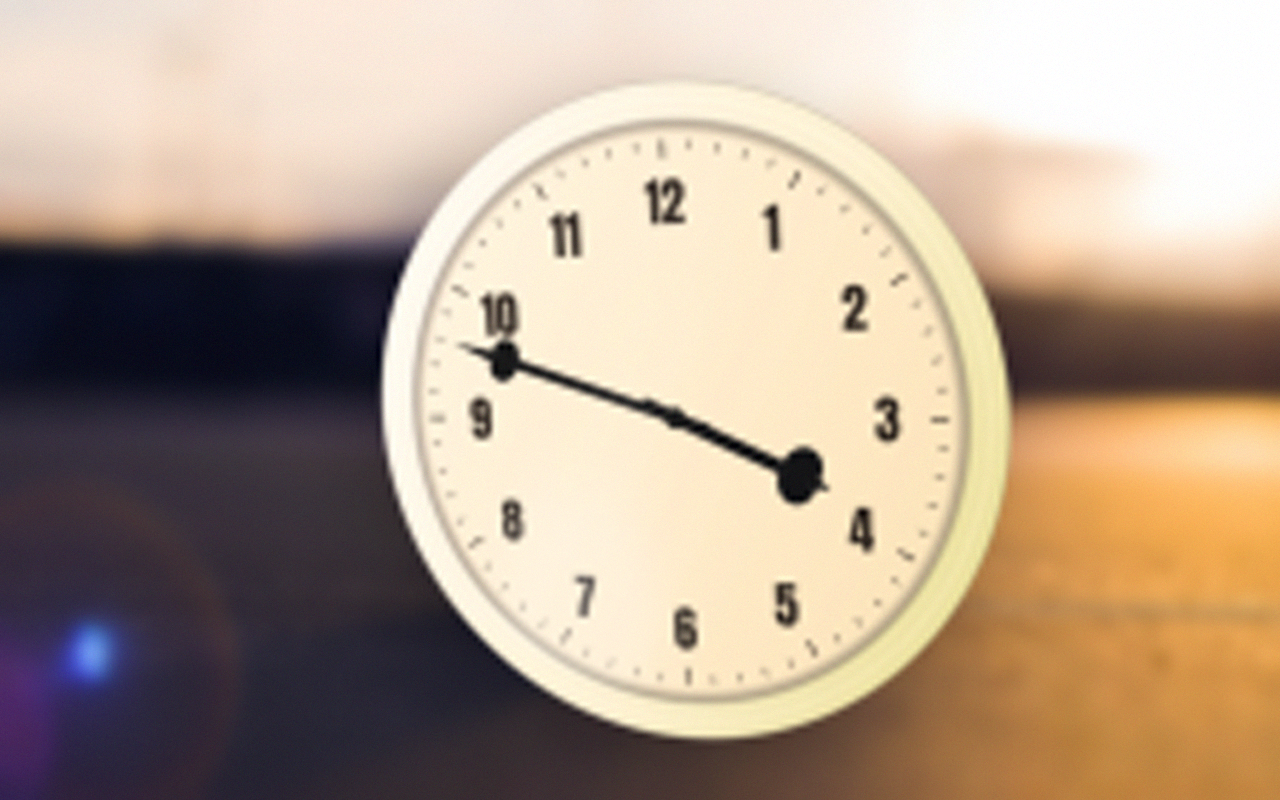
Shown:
h=3 m=48
